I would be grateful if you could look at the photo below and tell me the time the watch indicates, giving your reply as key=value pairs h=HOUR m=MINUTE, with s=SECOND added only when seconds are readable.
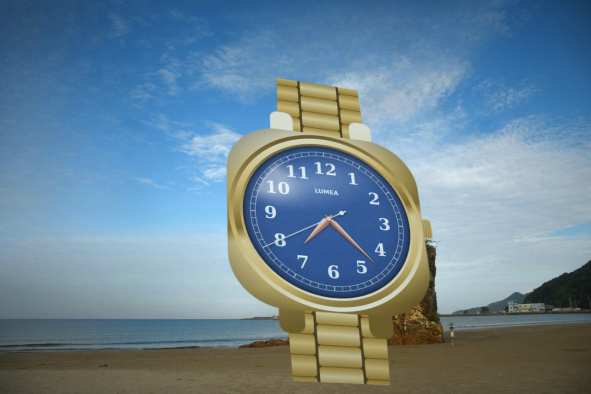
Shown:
h=7 m=22 s=40
